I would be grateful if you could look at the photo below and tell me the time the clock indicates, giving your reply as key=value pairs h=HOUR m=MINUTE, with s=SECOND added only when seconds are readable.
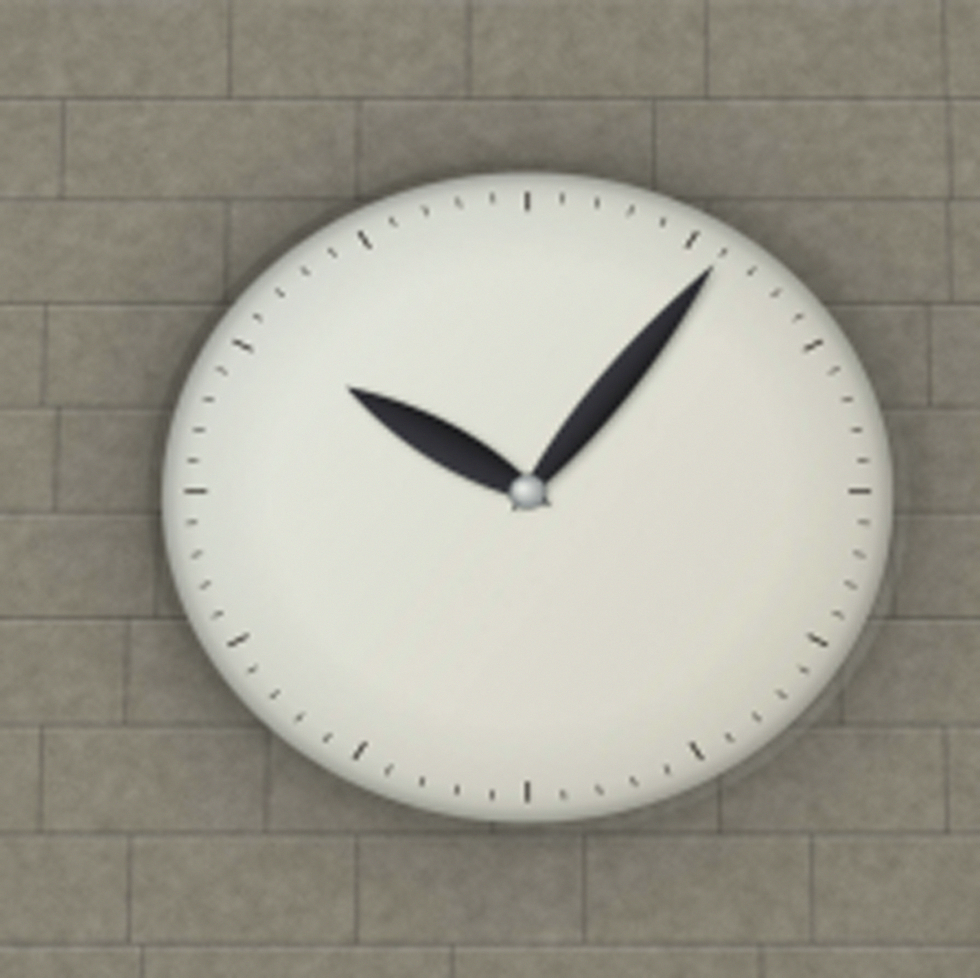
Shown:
h=10 m=6
